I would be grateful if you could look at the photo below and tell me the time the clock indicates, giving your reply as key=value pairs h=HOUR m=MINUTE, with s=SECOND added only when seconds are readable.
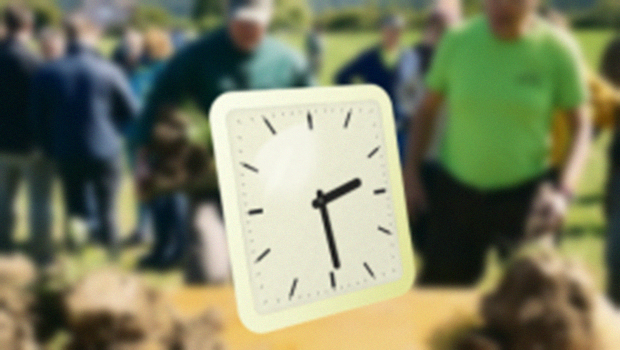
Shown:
h=2 m=29
